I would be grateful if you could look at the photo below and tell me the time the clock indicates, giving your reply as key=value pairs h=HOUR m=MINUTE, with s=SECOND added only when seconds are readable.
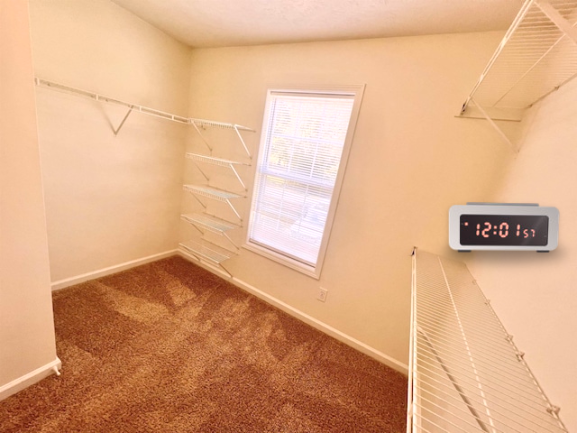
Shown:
h=12 m=1 s=57
